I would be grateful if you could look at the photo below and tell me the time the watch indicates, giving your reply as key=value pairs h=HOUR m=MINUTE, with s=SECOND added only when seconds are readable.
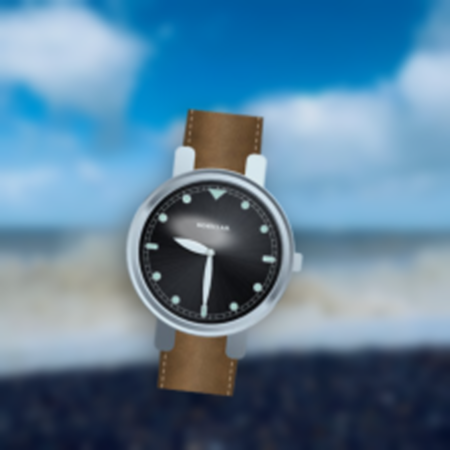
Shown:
h=9 m=30
